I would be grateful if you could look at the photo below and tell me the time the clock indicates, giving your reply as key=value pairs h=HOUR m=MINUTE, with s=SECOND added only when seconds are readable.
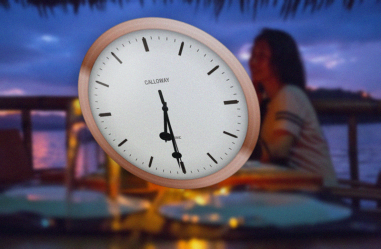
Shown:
h=6 m=30 s=30
